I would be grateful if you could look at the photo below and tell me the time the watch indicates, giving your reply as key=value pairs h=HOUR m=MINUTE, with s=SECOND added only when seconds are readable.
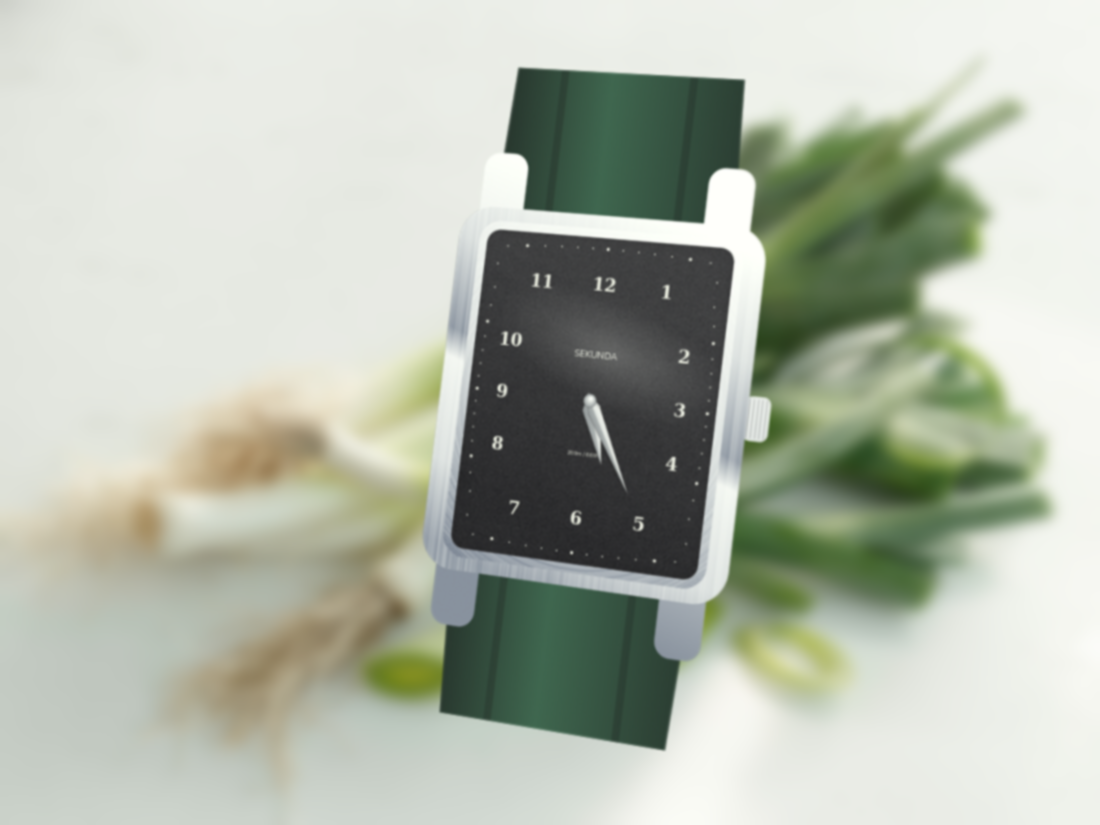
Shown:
h=5 m=25
